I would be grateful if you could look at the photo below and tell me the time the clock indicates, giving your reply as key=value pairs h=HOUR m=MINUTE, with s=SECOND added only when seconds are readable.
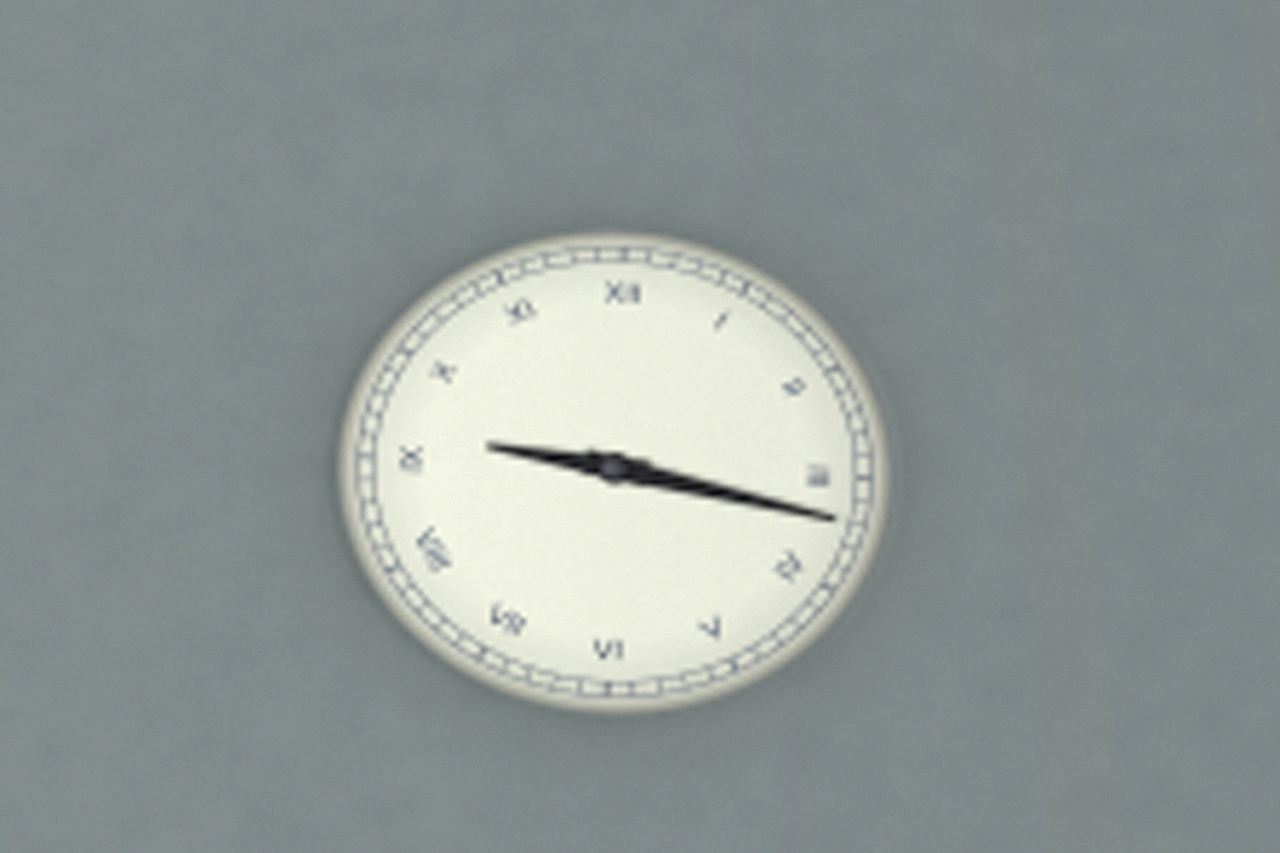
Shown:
h=9 m=17
